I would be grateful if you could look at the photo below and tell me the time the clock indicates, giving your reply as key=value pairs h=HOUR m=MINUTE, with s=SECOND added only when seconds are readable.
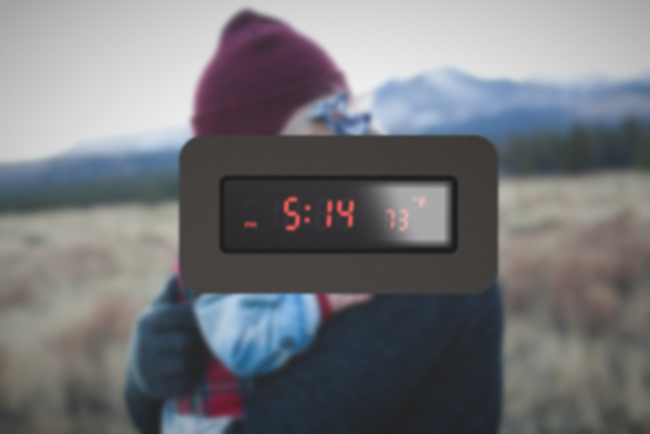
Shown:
h=5 m=14
